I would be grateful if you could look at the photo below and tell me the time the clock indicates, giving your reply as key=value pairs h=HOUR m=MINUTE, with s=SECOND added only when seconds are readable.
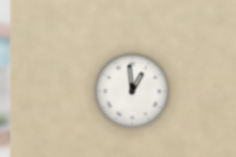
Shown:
h=12 m=59
